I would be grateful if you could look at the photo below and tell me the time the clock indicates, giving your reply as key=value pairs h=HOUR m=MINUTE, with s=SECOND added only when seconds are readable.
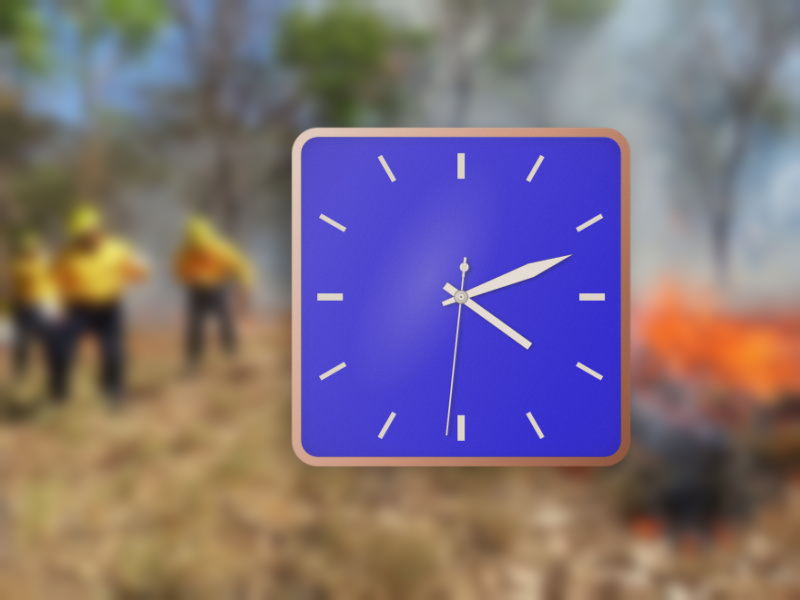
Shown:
h=4 m=11 s=31
